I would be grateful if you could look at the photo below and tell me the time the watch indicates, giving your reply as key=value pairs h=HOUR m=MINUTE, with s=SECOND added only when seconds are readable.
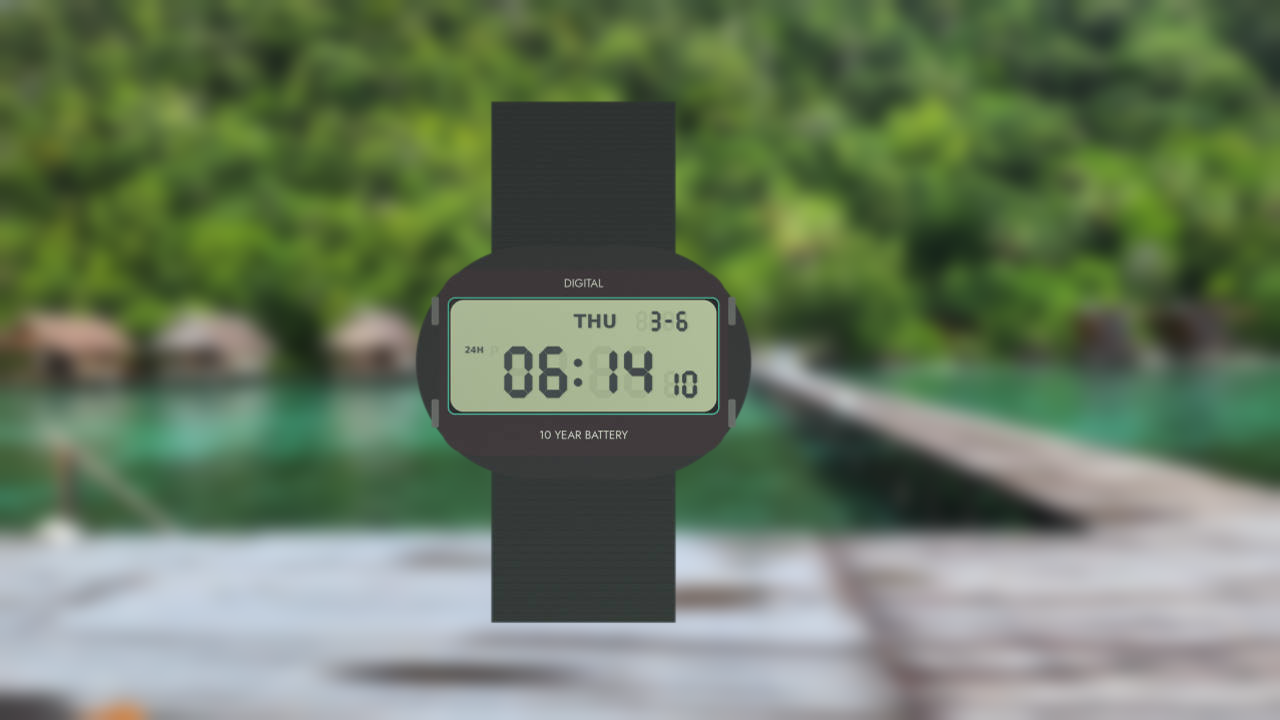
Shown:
h=6 m=14 s=10
